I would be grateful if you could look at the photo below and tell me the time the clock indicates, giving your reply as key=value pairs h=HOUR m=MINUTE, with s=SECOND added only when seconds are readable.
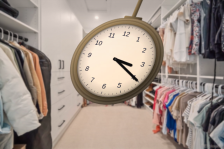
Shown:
h=3 m=20
